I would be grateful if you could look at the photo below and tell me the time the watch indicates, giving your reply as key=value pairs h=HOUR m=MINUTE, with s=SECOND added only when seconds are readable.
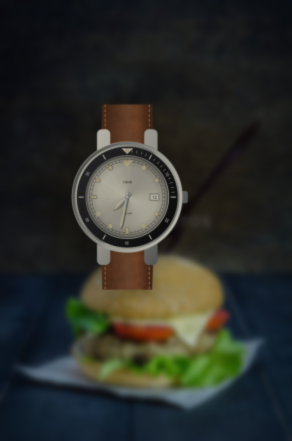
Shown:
h=7 m=32
